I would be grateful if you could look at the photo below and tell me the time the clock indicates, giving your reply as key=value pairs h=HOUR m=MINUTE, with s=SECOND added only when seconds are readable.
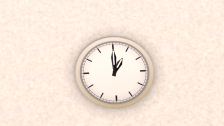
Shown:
h=1 m=0
